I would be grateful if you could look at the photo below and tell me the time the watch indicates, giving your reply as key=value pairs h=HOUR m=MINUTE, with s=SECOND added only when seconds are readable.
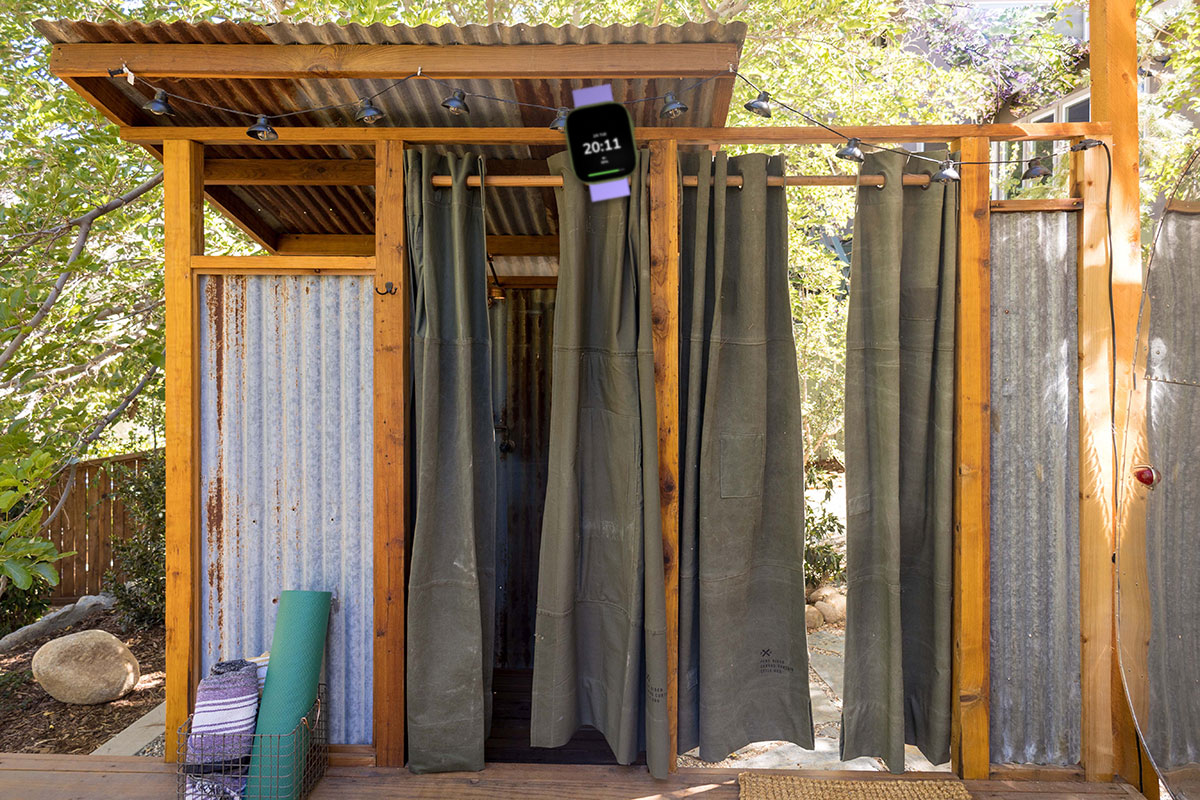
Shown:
h=20 m=11
